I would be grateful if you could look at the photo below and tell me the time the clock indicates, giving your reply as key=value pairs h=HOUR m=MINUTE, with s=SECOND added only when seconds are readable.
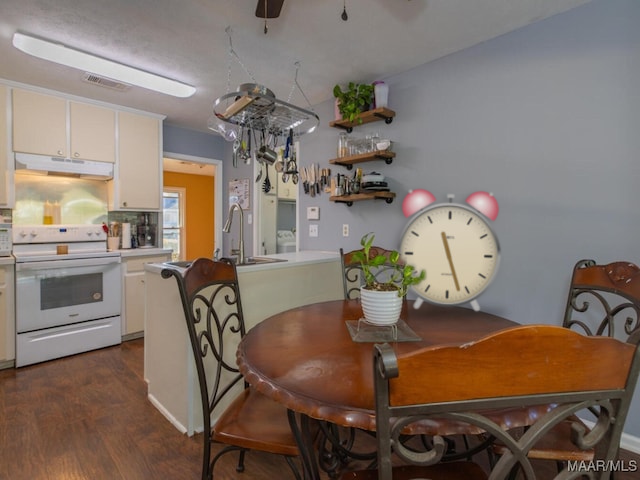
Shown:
h=11 m=27
